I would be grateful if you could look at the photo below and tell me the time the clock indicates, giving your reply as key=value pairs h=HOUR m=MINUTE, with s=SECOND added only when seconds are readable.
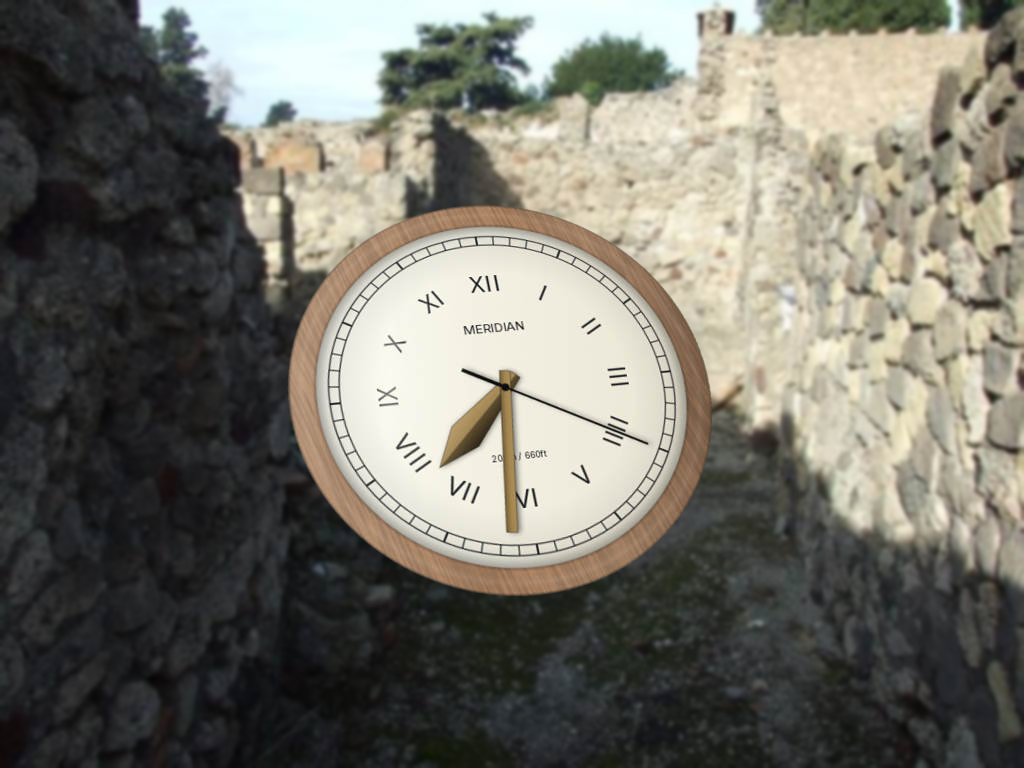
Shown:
h=7 m=31 s=20
